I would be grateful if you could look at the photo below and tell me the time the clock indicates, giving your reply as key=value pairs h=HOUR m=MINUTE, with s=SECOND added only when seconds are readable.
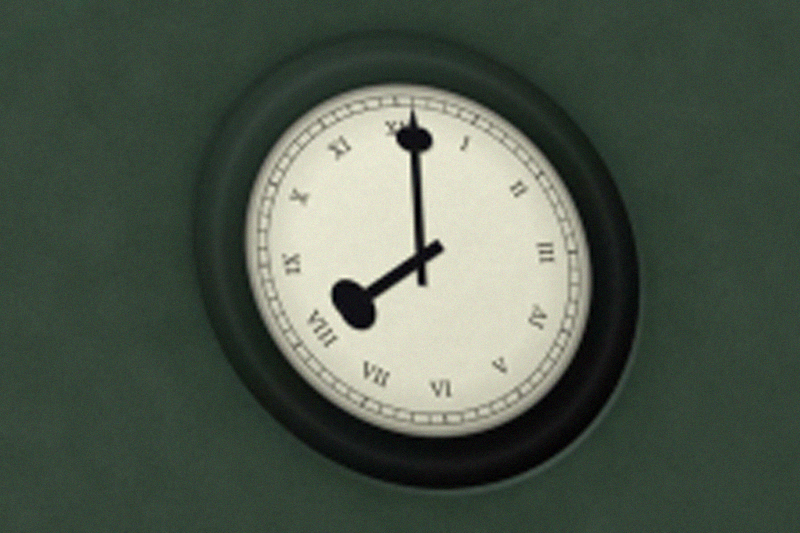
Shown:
h=8 m=1
